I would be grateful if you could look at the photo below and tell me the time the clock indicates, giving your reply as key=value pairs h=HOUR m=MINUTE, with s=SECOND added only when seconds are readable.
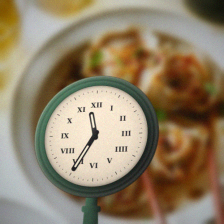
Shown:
h=11 m=35
